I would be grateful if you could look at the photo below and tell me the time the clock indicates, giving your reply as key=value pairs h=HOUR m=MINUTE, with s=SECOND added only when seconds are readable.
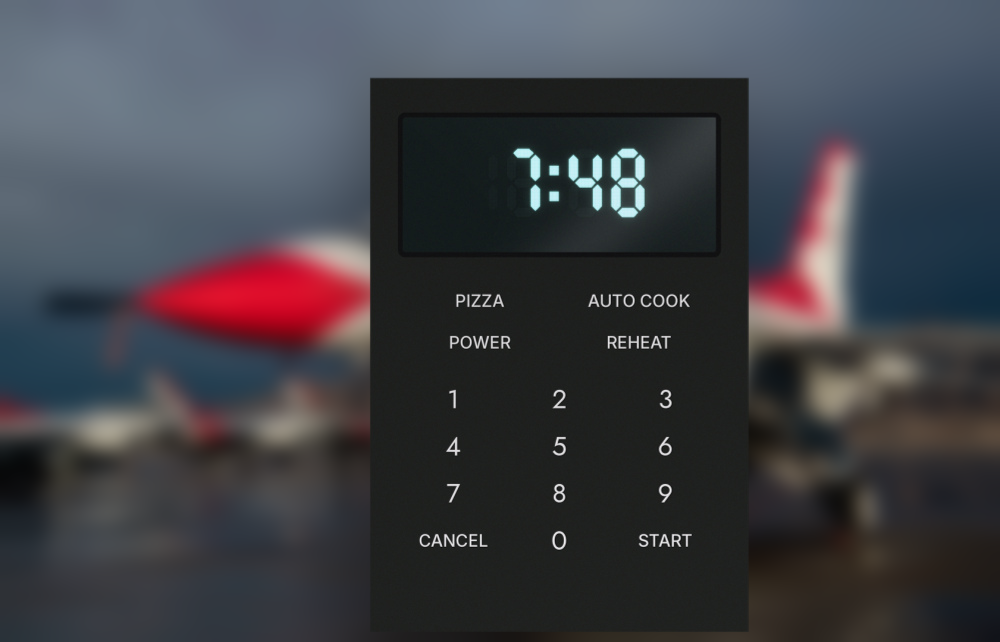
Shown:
h=7 m=48
